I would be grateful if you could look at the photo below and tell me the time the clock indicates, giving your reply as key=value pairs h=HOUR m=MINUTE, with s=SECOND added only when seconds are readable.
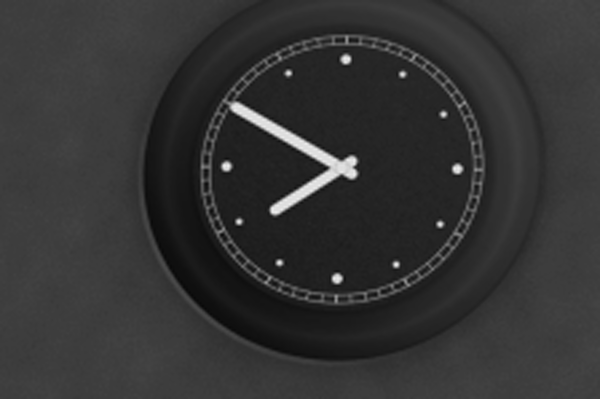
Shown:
h=7 m=50
